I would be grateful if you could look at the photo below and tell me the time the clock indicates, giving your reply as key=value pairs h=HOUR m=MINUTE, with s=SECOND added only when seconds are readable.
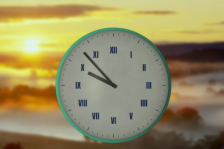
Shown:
h=9 m=53
